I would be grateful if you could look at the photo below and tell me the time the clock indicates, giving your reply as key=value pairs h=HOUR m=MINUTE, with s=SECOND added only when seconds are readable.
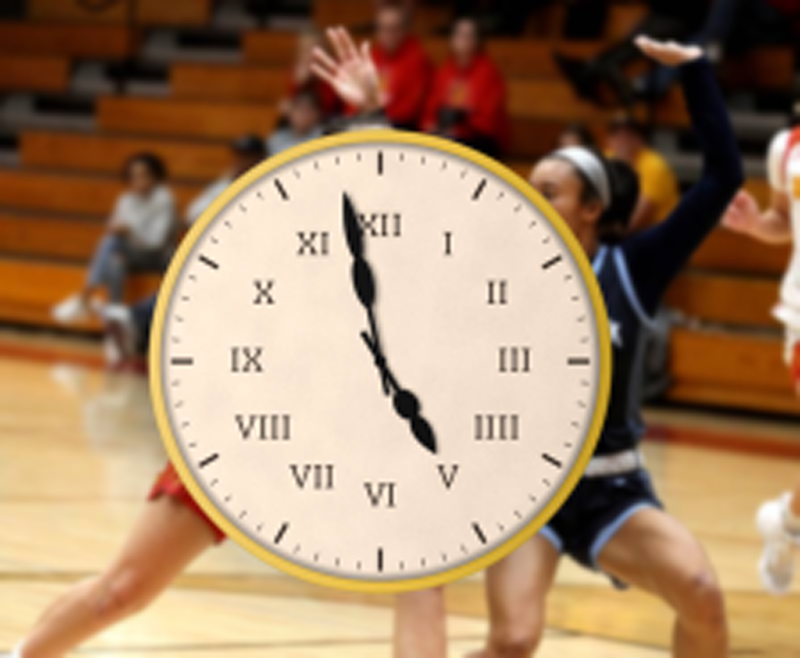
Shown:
h=4 m=58
